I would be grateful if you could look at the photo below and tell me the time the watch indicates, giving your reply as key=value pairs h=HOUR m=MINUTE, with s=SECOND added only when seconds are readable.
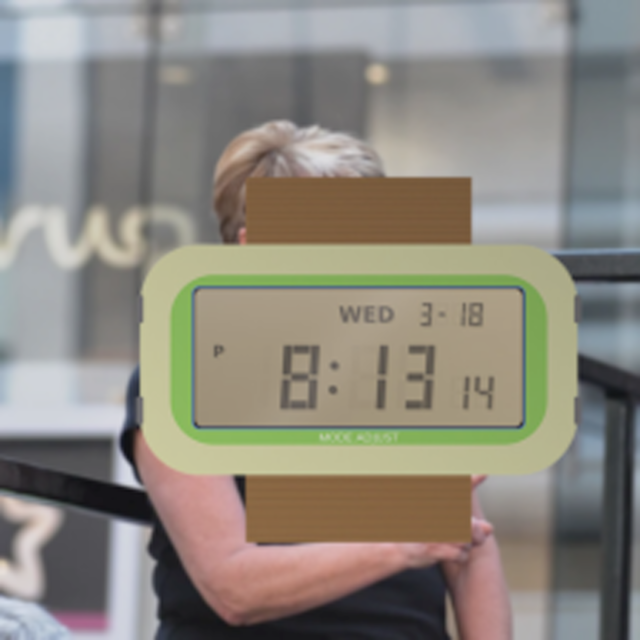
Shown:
h=8 m=13 s=14
